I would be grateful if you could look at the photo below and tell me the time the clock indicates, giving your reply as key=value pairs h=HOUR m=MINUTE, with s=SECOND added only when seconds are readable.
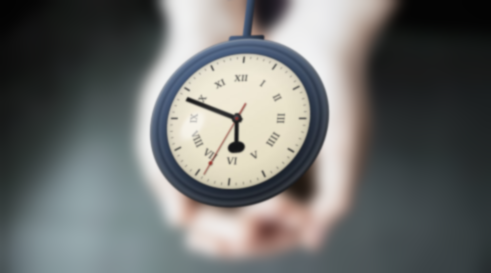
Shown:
h=5 m=48 s=34
